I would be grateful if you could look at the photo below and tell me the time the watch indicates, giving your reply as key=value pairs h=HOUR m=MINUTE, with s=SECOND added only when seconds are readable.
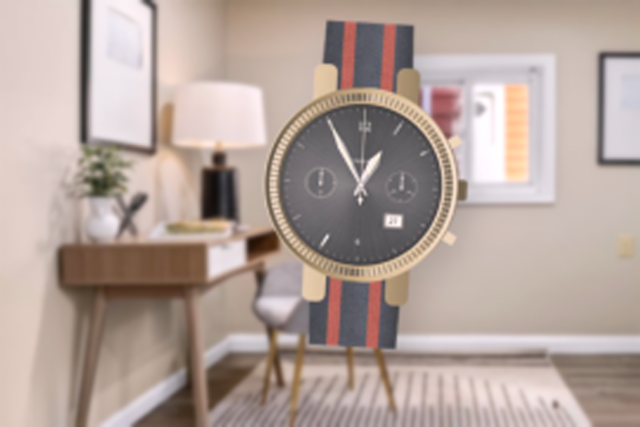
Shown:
h=12 m=55
